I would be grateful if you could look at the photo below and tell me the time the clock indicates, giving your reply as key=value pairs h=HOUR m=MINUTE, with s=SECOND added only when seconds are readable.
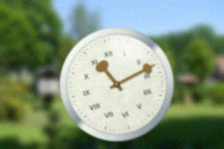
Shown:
h=11 m=13
